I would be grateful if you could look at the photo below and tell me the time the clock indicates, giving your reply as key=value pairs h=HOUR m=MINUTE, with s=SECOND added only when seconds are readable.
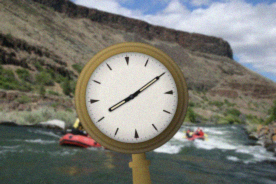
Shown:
h=8 m=10
